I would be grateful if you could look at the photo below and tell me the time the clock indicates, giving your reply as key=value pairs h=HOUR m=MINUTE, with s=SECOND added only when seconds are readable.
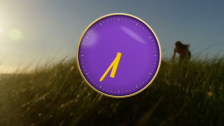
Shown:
h=6 m=36
